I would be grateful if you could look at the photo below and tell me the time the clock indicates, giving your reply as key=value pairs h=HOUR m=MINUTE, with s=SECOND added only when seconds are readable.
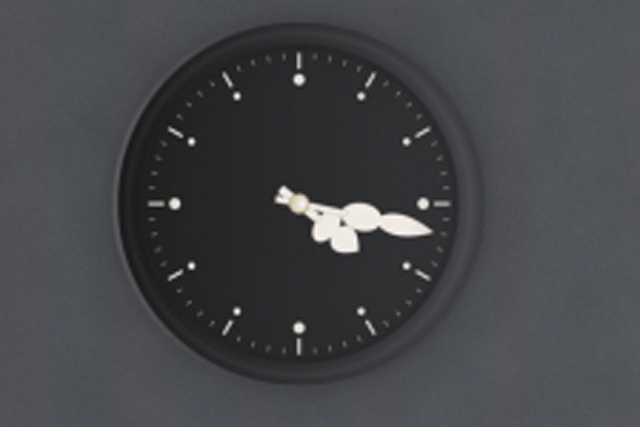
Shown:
h=4 m=17
